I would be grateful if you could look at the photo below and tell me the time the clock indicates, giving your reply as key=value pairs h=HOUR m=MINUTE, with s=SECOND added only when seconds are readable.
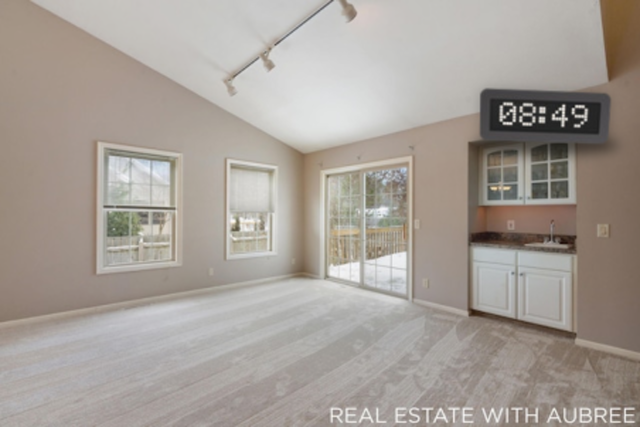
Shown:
h=8 m=49
